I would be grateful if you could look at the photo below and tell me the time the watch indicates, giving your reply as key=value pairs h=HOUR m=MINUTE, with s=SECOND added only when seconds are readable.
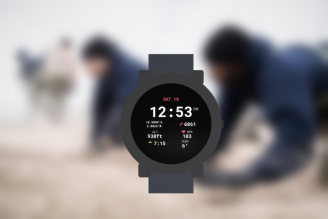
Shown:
h=12 m=53
